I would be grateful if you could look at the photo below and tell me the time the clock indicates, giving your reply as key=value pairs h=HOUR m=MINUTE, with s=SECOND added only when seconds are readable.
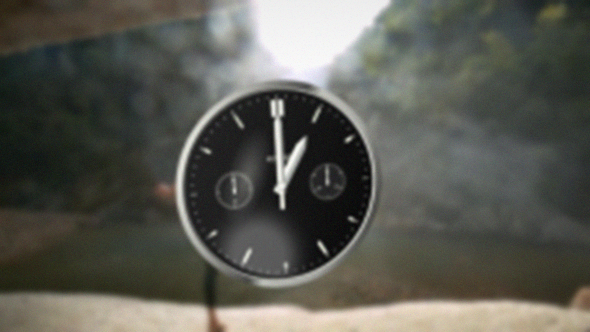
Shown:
h=1 m=0
